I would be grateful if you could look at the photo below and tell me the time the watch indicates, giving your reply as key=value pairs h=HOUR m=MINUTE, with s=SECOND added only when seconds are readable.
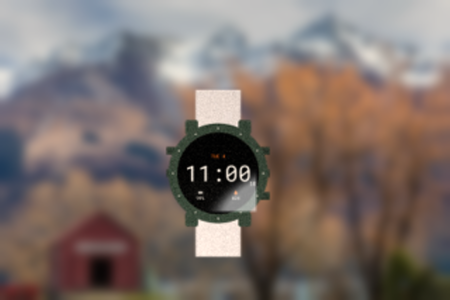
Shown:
h=11 m=0
